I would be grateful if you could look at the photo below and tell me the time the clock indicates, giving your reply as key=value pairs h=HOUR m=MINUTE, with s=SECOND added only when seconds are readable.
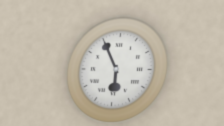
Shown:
h=5 m=55
